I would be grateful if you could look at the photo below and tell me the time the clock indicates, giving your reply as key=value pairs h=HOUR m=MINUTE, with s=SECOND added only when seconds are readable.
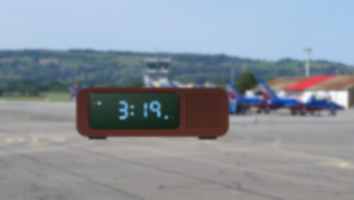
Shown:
h=3 m=19
